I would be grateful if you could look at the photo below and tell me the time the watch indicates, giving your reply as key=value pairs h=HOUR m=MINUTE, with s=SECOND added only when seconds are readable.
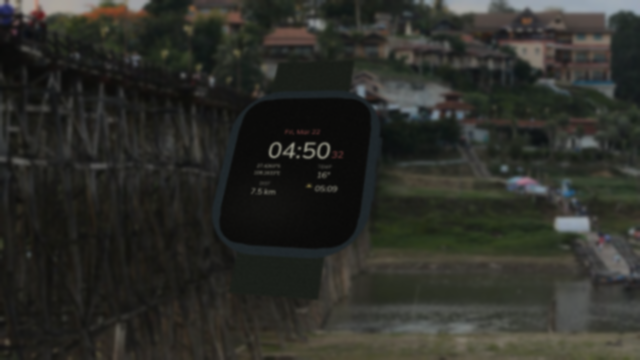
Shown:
h=4 m=50
